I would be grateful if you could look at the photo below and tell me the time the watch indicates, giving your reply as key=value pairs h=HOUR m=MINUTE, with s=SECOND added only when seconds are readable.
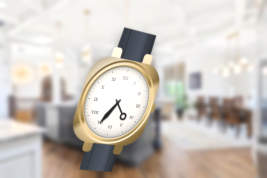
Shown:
h=4 m=35
